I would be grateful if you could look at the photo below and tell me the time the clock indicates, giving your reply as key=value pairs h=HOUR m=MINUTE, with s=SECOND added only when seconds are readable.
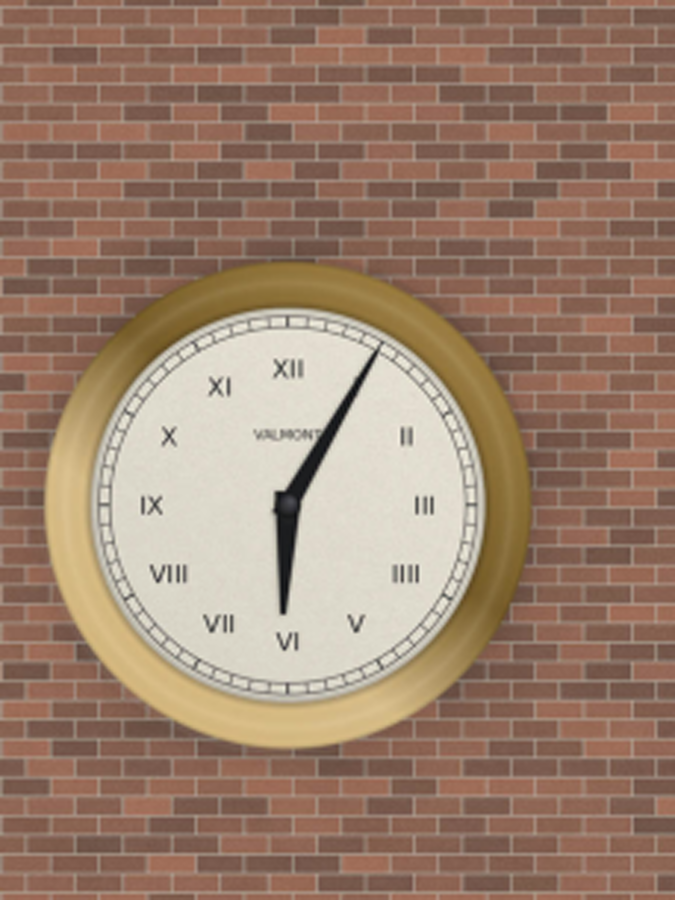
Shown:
h=6 m=5
